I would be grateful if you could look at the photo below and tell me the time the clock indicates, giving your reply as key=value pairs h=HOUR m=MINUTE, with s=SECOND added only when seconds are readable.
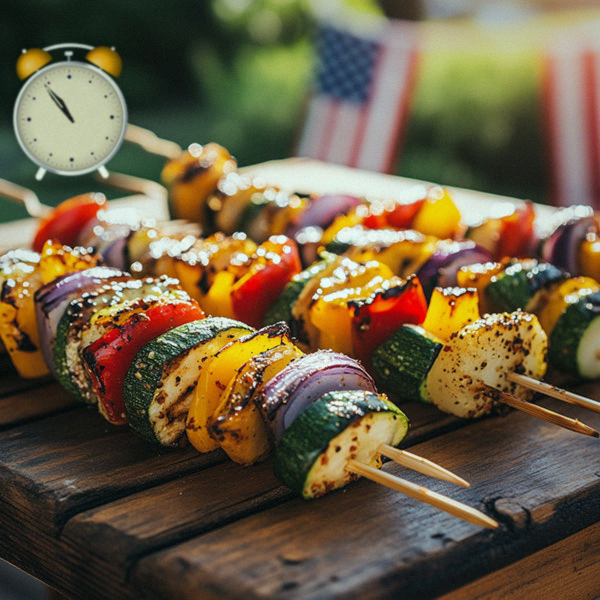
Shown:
h=10 m=54
